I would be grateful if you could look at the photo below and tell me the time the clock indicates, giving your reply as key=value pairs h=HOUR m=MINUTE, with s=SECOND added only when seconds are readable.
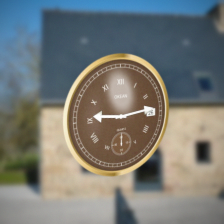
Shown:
h=9 m=14
